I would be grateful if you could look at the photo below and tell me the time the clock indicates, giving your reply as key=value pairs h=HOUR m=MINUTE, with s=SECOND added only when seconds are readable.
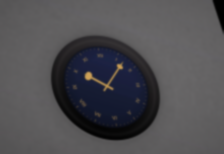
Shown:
h=10 m=7
